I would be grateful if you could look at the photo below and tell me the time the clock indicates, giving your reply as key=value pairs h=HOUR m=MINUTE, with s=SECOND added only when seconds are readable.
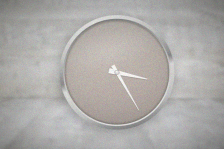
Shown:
h=3 m=25
